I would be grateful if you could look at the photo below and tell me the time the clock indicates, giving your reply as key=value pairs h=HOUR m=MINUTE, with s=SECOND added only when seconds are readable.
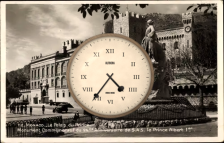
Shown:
h=4 m=36
